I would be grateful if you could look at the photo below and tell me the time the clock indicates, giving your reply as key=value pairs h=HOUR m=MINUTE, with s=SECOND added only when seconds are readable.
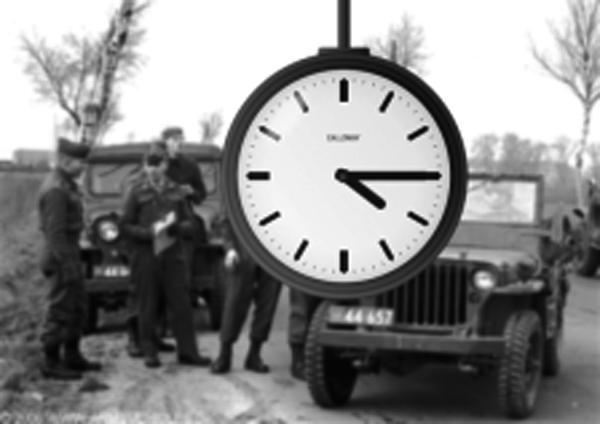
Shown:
h=4 m=15
